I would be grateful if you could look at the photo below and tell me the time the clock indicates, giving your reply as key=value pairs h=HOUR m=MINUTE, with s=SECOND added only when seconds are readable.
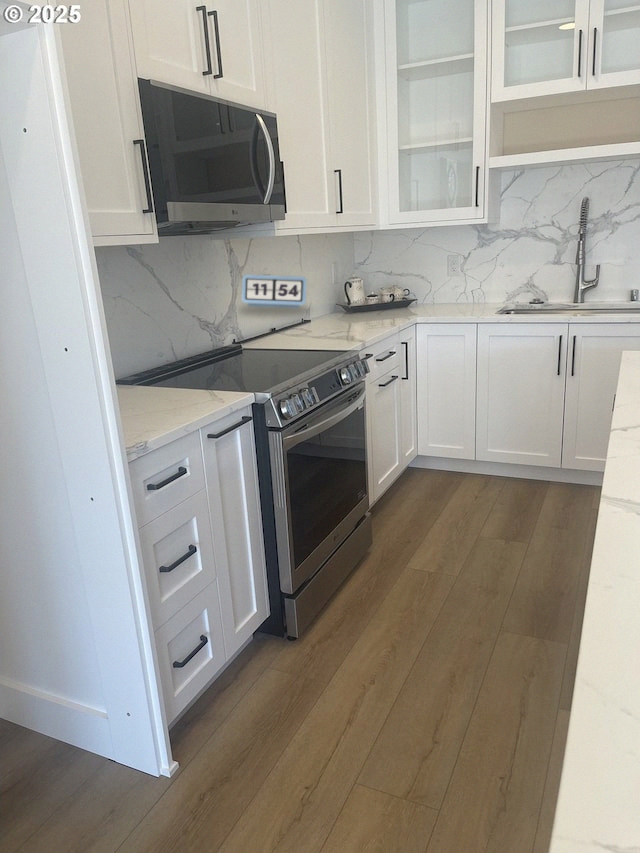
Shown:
h=11 m=54
